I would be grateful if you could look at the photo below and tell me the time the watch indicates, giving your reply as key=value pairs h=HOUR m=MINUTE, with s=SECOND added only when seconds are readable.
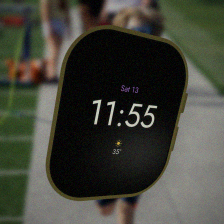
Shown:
h=11 m=55
